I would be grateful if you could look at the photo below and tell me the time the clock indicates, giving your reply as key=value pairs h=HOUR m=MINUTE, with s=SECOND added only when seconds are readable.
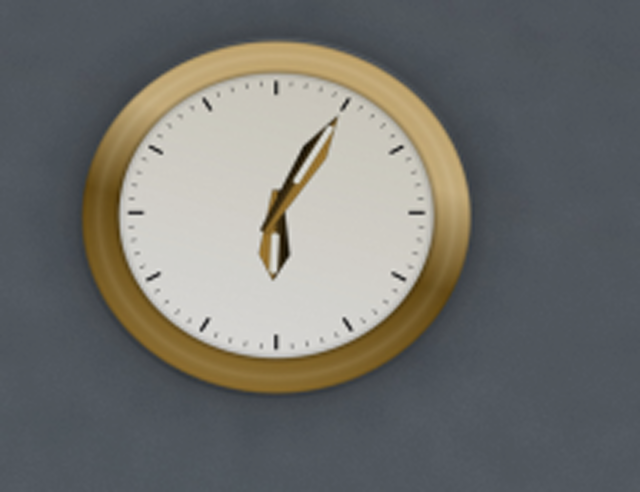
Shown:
h=6 m=5
